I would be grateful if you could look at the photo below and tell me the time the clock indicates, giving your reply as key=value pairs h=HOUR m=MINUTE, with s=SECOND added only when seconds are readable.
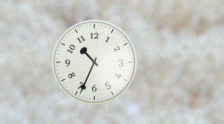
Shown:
h=10 m=34
